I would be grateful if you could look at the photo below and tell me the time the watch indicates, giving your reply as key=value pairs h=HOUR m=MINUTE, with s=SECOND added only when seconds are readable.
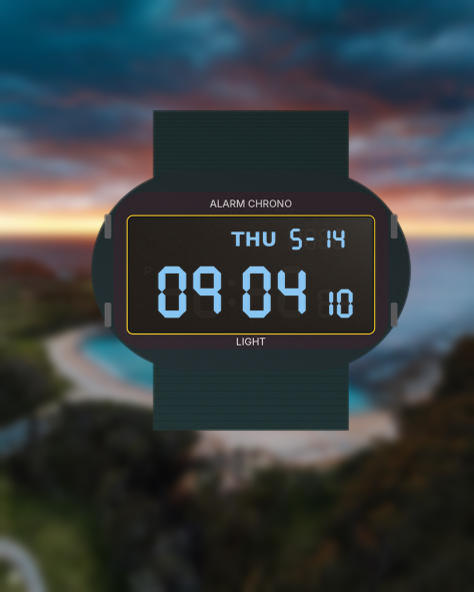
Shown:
h=9 m=4 s=10
